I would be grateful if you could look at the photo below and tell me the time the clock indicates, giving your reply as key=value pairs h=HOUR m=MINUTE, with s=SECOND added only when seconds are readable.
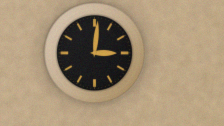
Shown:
h=3 m=1
